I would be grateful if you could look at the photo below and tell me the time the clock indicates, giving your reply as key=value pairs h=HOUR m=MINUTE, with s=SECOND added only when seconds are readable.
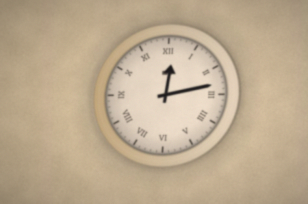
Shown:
h=12 m=13
